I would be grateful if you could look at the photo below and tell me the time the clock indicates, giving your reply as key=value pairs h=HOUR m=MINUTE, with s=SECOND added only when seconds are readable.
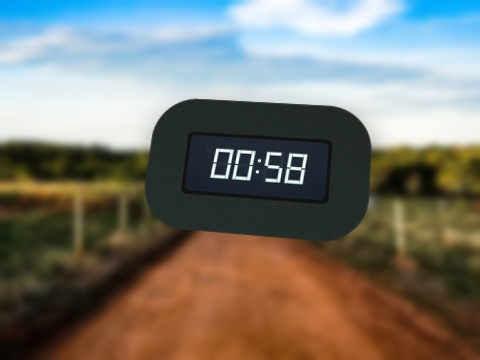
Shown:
h=0 m=58
